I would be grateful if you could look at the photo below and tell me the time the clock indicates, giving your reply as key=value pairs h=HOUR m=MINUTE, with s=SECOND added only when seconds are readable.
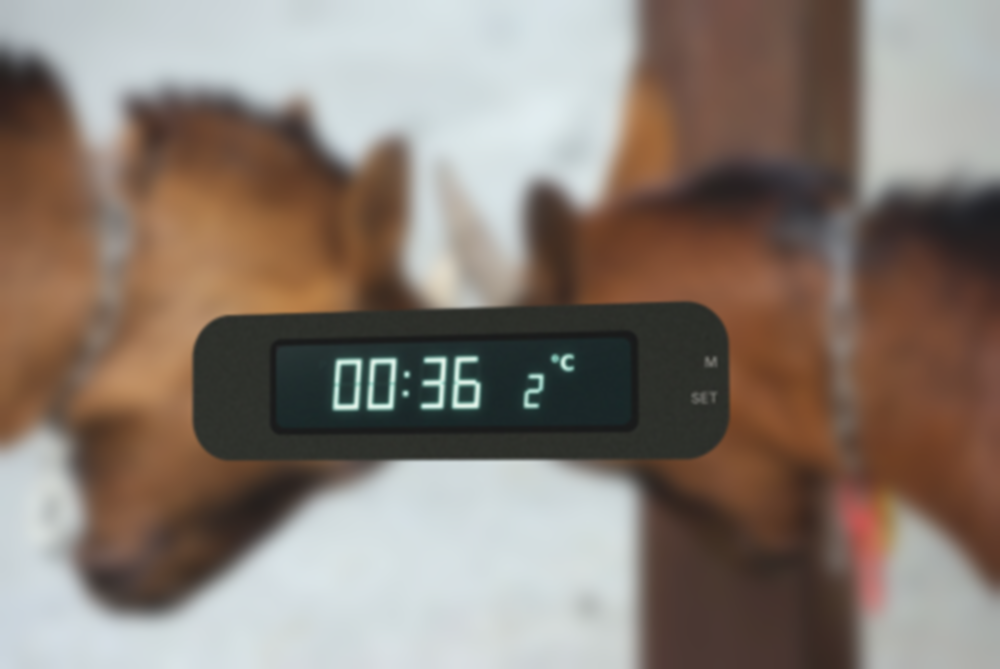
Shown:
h=0 m=36
